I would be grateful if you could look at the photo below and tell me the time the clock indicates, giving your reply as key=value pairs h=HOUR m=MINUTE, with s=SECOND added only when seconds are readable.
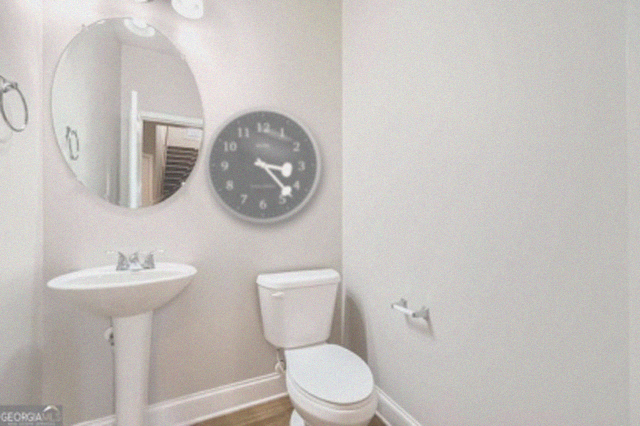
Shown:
h=3 m=23
